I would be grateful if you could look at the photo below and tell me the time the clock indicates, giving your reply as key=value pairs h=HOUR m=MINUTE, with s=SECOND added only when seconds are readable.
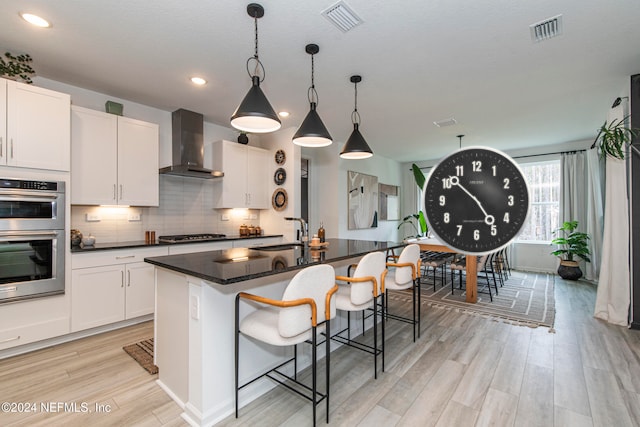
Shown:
h=4 m=52
